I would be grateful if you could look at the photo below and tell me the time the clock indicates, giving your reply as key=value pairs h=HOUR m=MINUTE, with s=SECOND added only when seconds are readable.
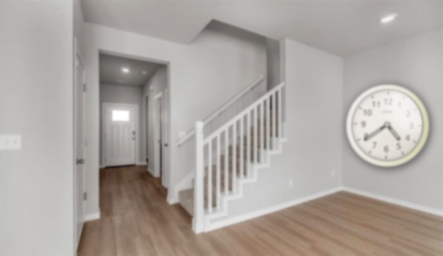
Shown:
h=4 m=39
